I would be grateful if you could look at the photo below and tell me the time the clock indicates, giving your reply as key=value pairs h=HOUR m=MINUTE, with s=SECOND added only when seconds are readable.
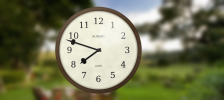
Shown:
h=7 m=48
